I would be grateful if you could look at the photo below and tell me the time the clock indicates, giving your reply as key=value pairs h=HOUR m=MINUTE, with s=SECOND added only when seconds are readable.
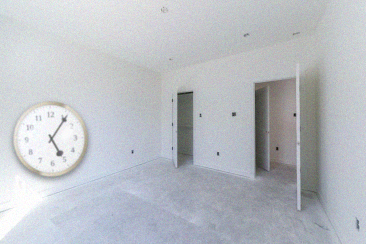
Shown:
h=5 m=6
